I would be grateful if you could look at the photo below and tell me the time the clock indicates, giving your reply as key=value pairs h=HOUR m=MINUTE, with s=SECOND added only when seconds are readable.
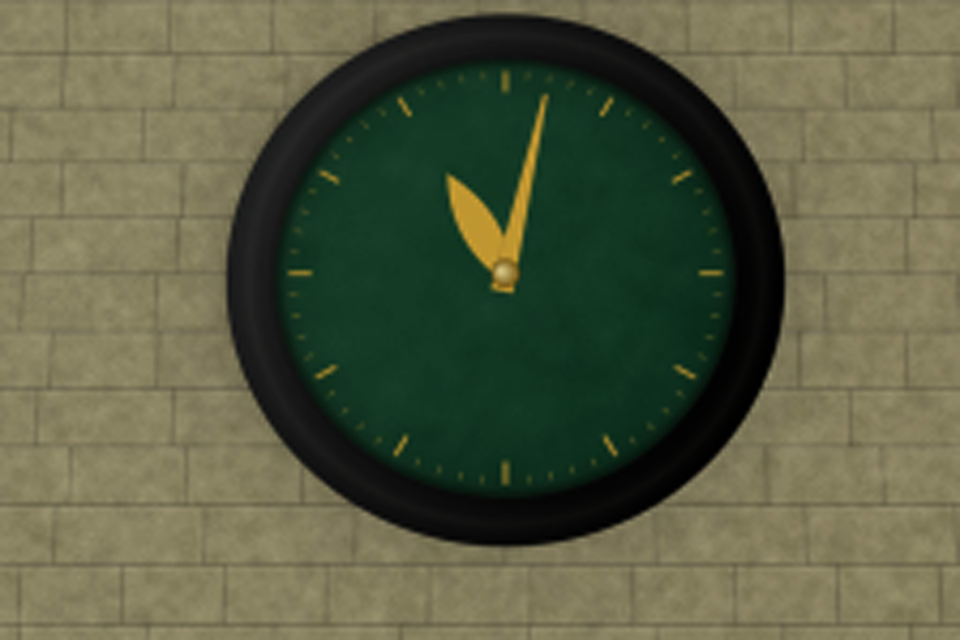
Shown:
h=11 m=2
